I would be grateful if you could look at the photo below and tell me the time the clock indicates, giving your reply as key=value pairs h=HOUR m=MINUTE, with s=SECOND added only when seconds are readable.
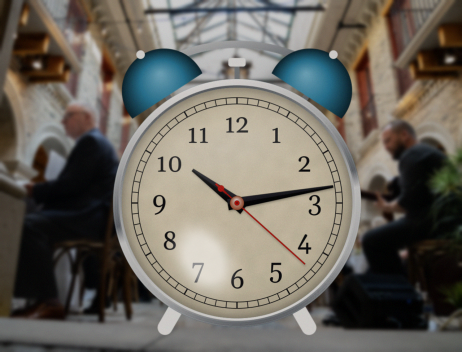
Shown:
h=10 m=13 s=22
